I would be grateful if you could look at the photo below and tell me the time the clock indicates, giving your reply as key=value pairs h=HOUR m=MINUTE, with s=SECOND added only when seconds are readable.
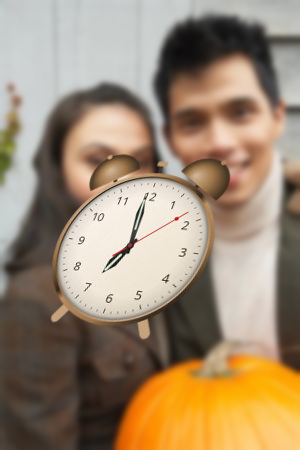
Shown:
h=6 m=59 s=8
